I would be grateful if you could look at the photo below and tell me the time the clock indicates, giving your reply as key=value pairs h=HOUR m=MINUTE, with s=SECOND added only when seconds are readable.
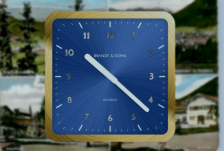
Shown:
h=10 m=22
